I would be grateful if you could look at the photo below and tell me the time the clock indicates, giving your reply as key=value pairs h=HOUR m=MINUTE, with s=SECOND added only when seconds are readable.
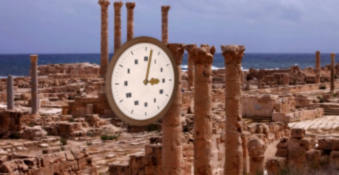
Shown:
h=3 m=2
